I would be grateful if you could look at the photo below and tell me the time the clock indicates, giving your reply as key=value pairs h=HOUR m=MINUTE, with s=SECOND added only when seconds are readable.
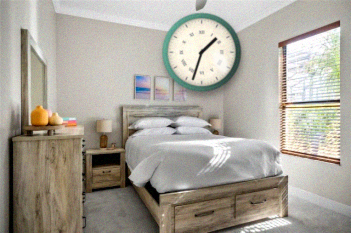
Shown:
h=1 m=33
